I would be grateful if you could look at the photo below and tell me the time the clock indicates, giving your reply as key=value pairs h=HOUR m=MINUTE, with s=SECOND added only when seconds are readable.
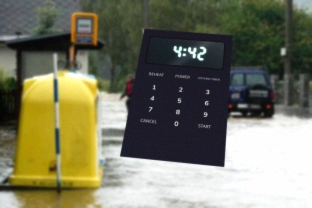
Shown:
h=4 m=42
